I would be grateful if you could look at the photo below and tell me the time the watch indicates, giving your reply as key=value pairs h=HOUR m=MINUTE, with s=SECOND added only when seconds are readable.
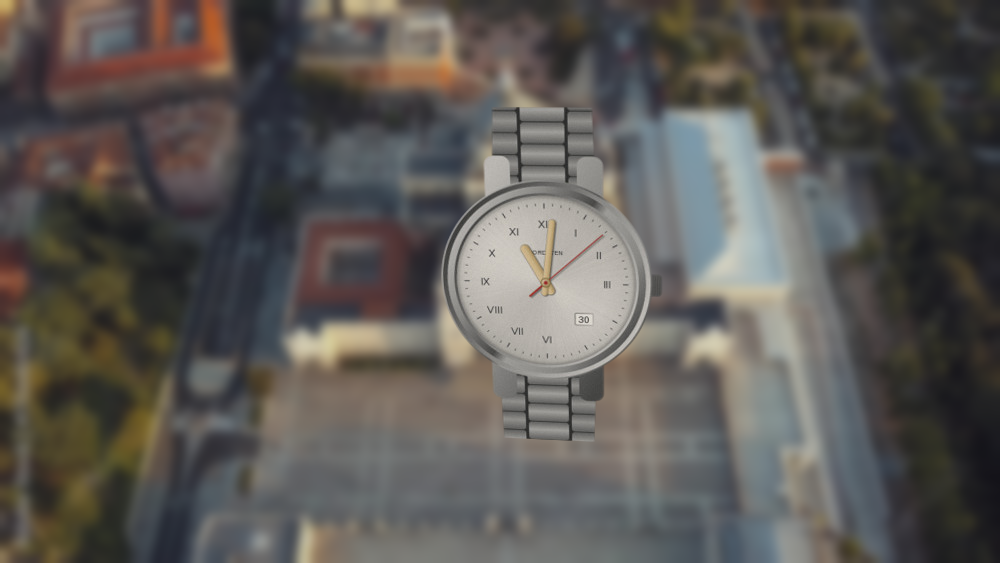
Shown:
h=11 m=1 s=8
